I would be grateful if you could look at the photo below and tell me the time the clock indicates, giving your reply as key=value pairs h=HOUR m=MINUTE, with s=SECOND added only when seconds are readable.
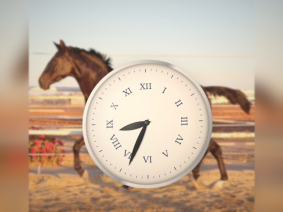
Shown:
h=8 m=34
